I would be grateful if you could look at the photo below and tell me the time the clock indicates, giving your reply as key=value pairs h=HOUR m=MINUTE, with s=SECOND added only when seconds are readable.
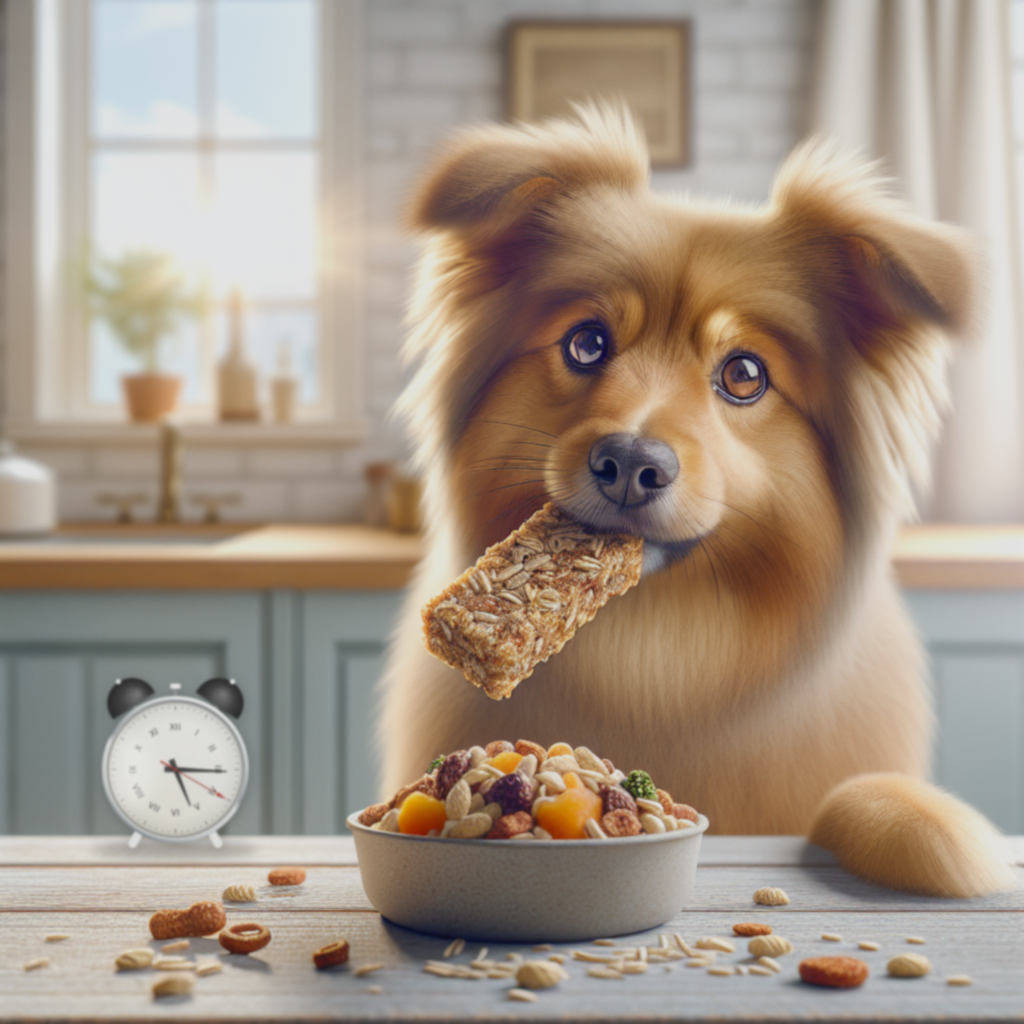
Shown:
h=5 m=15 s=20
